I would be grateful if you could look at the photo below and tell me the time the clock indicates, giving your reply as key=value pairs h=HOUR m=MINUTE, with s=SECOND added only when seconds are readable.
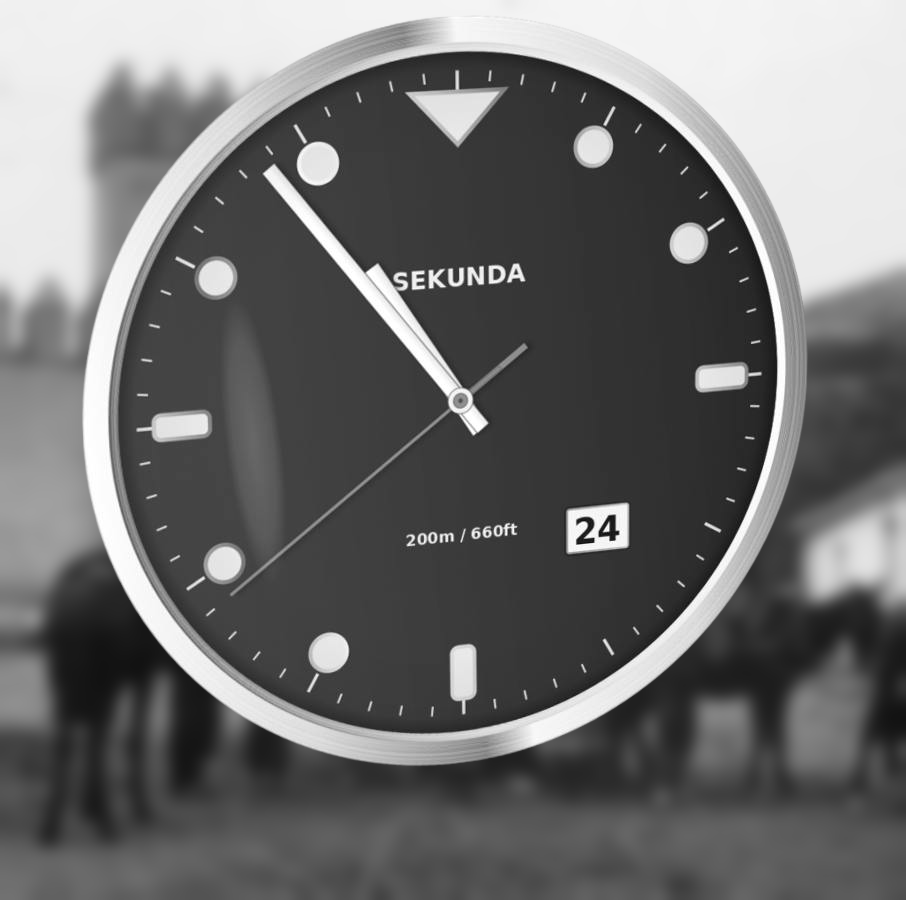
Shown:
h=10 m=53 s=39
